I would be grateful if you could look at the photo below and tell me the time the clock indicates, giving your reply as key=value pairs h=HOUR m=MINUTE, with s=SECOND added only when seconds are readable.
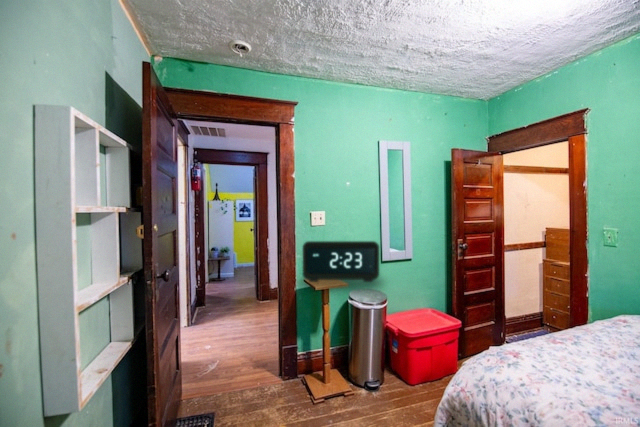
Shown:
h=2 m=23
